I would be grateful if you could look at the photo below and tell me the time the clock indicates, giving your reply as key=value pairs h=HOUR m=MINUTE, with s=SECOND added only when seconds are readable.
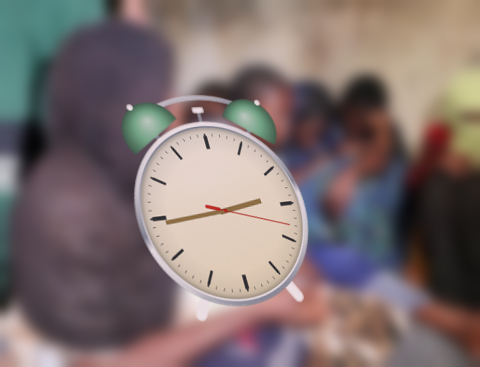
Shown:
h=2 m=44 s=18
